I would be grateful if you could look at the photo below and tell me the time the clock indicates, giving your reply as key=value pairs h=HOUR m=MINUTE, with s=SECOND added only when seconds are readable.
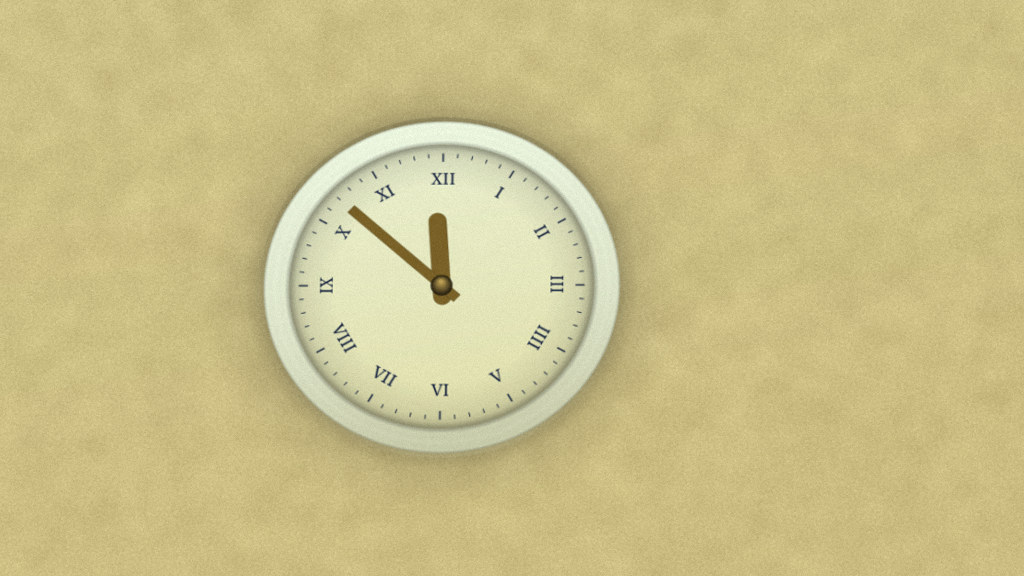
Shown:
h=11 m=52
